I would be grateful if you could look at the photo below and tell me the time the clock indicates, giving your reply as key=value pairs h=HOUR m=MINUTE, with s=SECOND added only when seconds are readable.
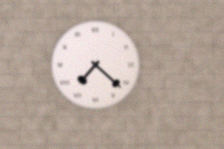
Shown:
h=7 m=22
